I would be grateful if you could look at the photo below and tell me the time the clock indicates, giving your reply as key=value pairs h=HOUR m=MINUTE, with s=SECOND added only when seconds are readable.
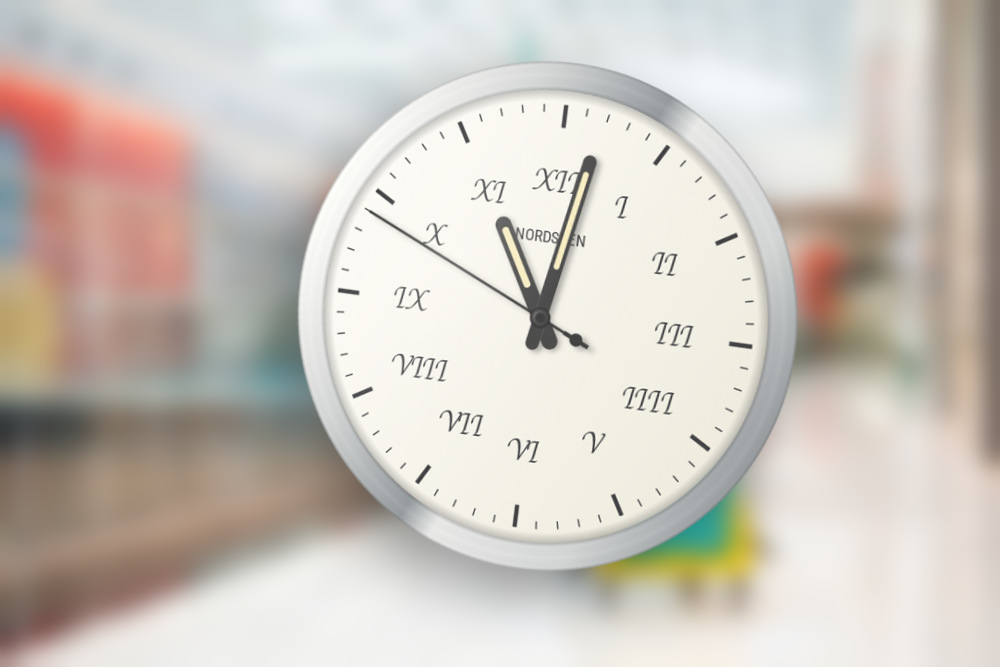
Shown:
h=11 m=1 s=49
